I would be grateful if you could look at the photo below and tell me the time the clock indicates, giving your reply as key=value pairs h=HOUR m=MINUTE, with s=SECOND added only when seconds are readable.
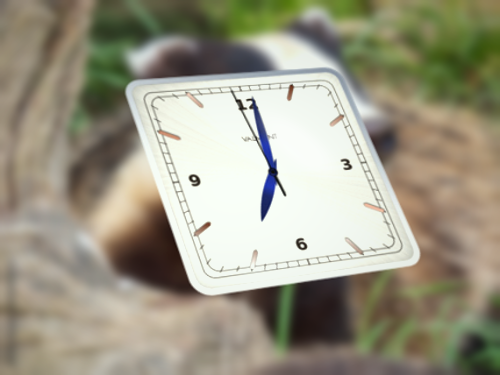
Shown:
h=7 m=0 s=59
